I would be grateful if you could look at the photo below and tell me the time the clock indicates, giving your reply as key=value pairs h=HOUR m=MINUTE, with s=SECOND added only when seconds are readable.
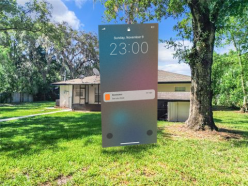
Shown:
h=23 m=0
